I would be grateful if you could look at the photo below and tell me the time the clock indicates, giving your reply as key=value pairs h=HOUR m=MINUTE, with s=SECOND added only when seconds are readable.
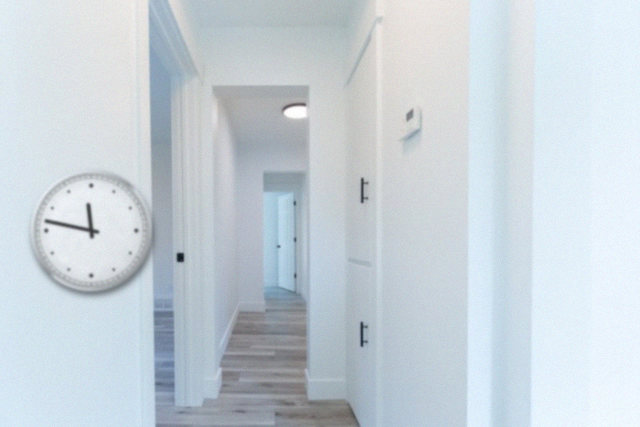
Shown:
h=11 m=47
